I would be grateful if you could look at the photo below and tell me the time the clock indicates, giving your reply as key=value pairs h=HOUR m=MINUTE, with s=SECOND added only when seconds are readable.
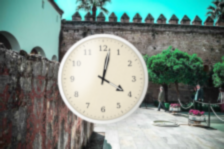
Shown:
h=4 m=2
